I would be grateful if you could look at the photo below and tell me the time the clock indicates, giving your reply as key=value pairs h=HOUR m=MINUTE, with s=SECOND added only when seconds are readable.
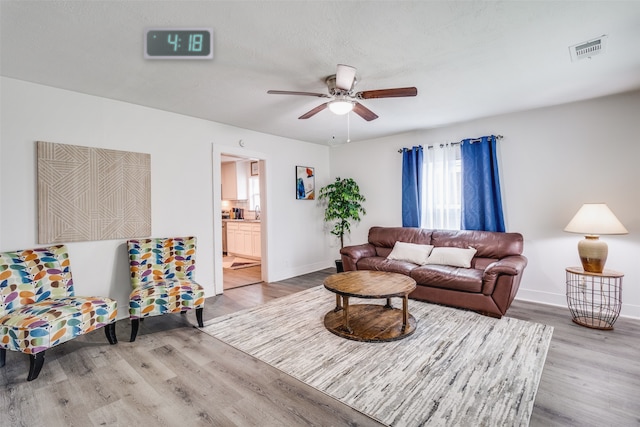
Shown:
h=4 m=18
